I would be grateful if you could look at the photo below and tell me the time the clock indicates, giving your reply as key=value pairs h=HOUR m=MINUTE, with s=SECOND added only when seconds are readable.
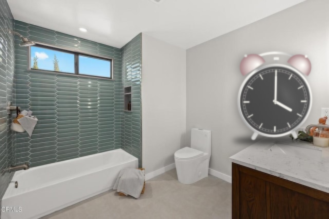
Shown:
h=4 m=0
